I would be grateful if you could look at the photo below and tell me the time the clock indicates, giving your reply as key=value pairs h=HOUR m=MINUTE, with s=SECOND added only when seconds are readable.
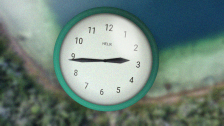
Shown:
h=2 m=44
